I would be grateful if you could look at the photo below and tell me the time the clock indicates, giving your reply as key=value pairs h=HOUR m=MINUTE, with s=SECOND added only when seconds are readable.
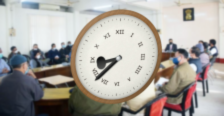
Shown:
h=8 m=38
